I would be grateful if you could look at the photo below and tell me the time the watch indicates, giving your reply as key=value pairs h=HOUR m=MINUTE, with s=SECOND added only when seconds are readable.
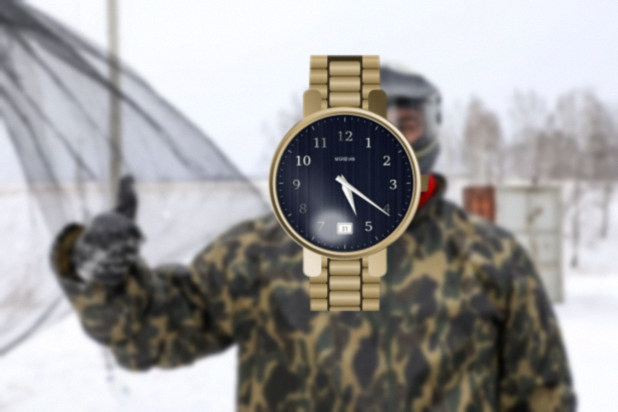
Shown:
h=5 m=21
